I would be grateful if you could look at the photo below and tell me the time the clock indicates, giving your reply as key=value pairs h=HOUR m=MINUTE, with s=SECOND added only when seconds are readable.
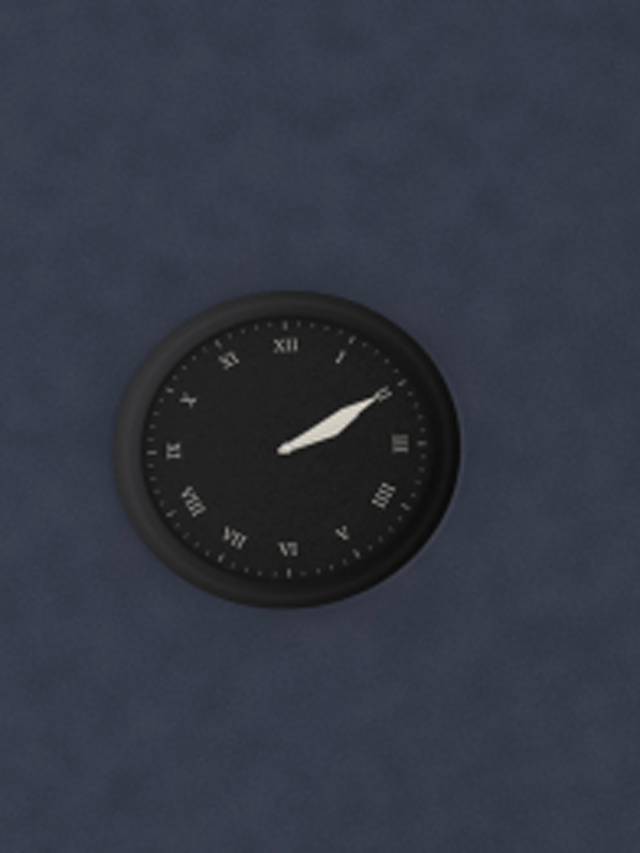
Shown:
h=2 m=10
